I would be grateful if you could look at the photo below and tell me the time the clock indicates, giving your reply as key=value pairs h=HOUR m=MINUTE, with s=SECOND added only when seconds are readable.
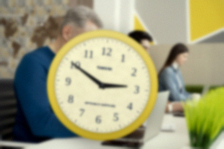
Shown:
h=2 m=50
